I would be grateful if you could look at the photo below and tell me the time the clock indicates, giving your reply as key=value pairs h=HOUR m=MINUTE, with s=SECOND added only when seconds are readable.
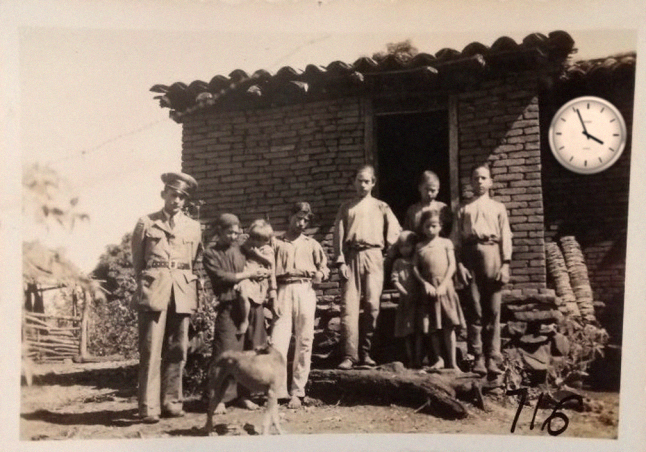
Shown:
h=3 m=56
